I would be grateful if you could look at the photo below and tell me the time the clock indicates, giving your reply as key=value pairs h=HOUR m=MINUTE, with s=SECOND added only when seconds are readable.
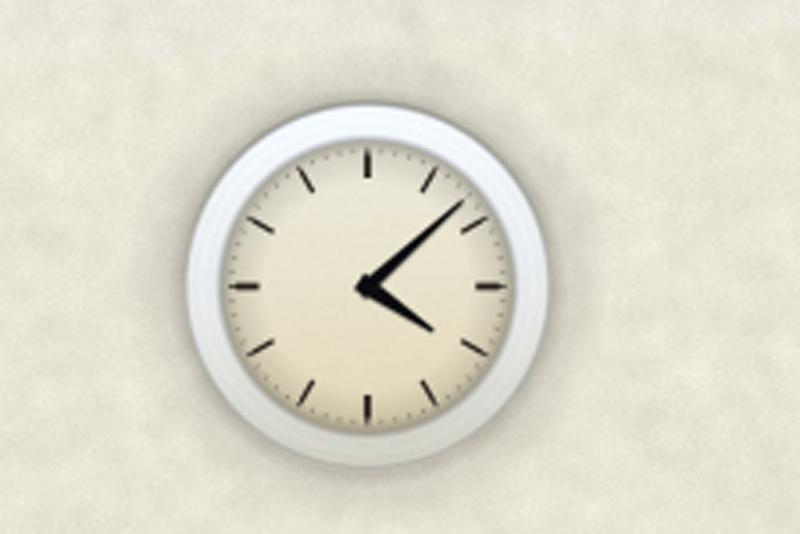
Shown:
h=4 m=8
